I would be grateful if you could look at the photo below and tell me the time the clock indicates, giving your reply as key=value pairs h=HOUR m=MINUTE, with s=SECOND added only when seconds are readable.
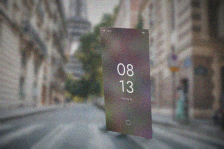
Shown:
h=8 m=13
